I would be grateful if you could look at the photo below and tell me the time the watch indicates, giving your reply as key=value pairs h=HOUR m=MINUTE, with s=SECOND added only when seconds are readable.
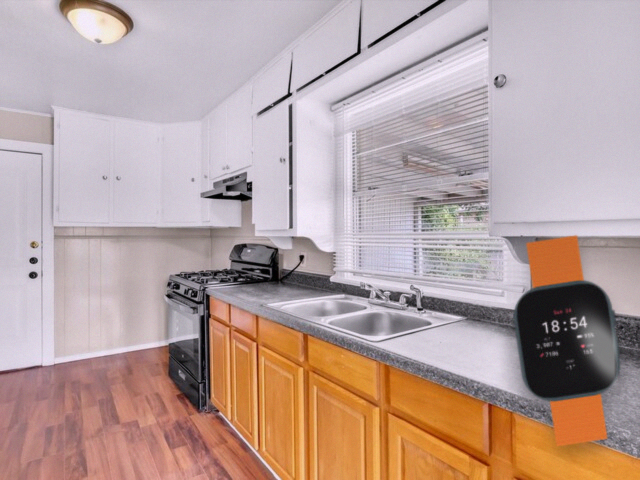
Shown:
h=18 m=54
